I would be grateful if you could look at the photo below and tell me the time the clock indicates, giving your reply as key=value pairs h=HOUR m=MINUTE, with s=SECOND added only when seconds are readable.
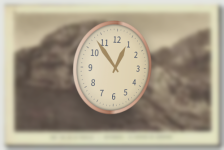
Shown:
h=12 m=53
